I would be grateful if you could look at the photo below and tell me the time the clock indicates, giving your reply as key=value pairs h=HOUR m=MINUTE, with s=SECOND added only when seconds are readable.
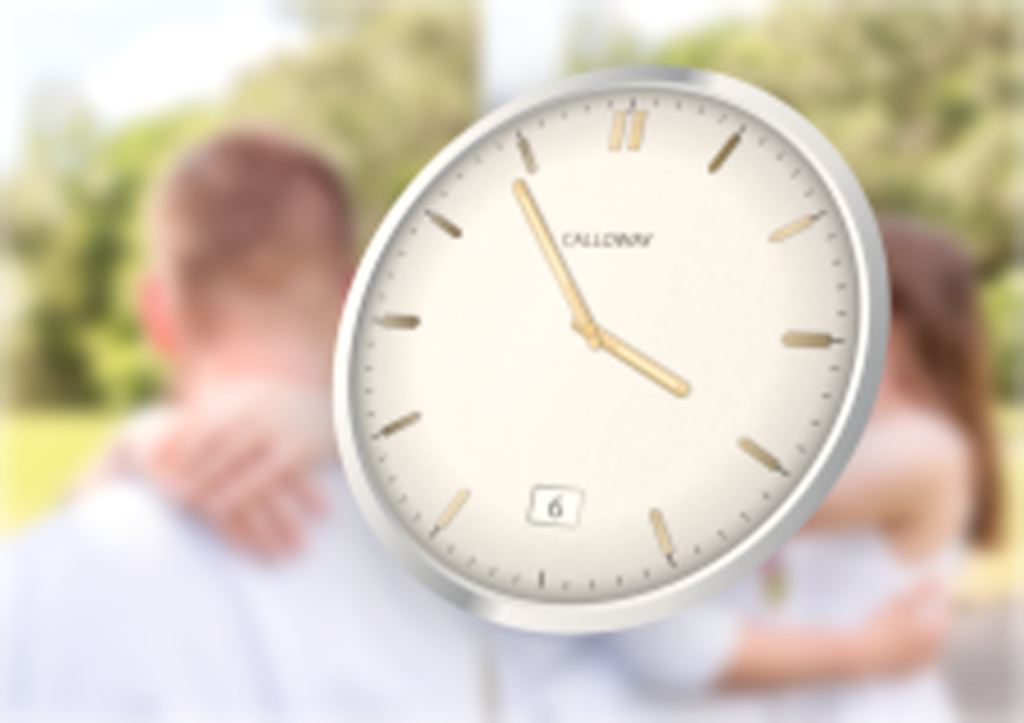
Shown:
h=3 m=54
